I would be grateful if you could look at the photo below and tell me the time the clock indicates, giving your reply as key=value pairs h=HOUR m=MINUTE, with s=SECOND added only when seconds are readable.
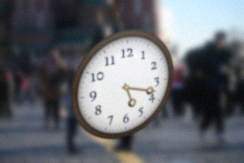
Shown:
h=5 m=18
